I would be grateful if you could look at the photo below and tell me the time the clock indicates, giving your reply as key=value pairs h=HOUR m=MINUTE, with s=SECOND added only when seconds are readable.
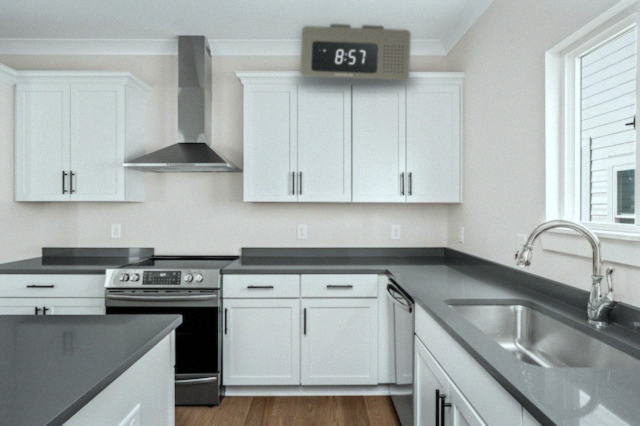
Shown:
h=8 m=57
